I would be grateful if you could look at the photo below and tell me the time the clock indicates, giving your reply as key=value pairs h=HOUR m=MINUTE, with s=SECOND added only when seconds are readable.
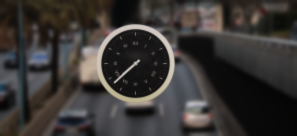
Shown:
h=7 m=38
